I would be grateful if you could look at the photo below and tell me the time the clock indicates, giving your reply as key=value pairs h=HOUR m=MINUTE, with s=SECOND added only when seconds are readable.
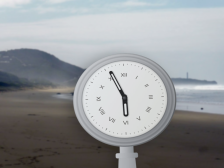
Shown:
h=5 m=56
